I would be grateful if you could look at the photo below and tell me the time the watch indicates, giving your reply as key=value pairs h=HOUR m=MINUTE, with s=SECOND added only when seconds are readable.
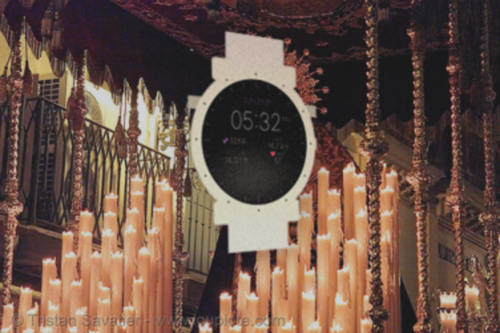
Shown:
h=5 m=32
